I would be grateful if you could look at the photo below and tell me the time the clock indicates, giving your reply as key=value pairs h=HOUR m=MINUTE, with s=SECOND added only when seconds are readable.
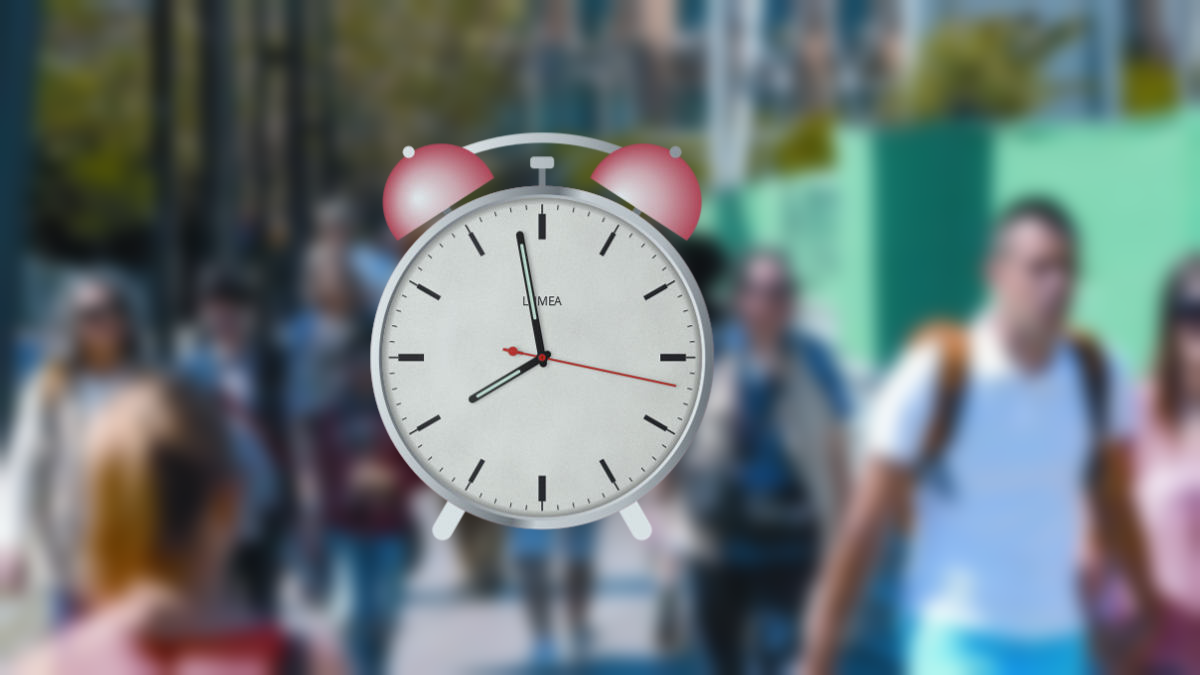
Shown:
h=7 m=58 s=17
